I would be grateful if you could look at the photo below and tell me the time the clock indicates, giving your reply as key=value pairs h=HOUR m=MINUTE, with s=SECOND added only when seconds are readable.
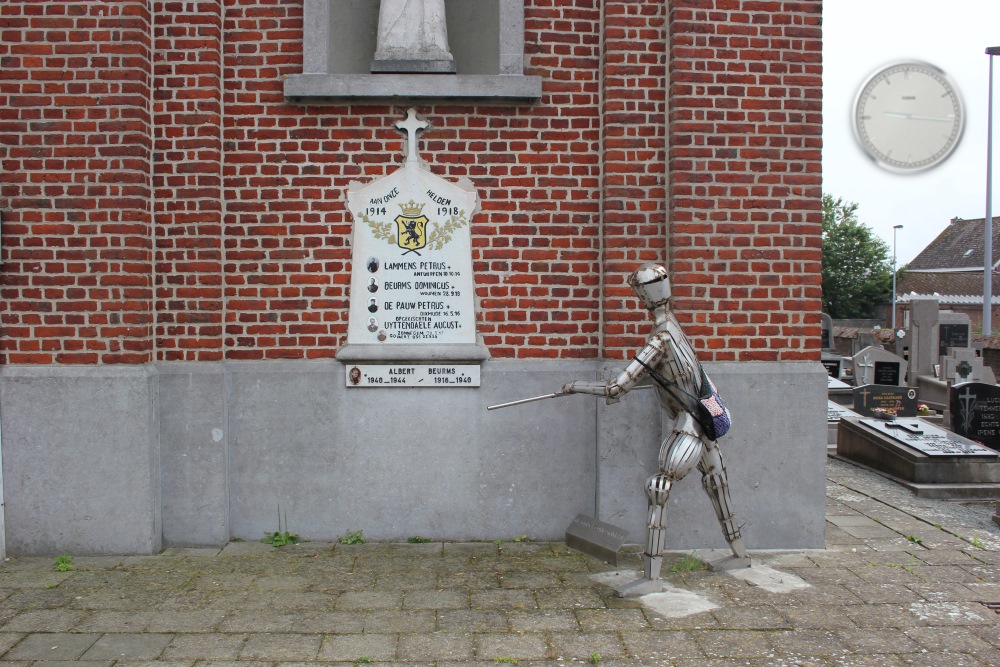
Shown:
h=9 m=16
